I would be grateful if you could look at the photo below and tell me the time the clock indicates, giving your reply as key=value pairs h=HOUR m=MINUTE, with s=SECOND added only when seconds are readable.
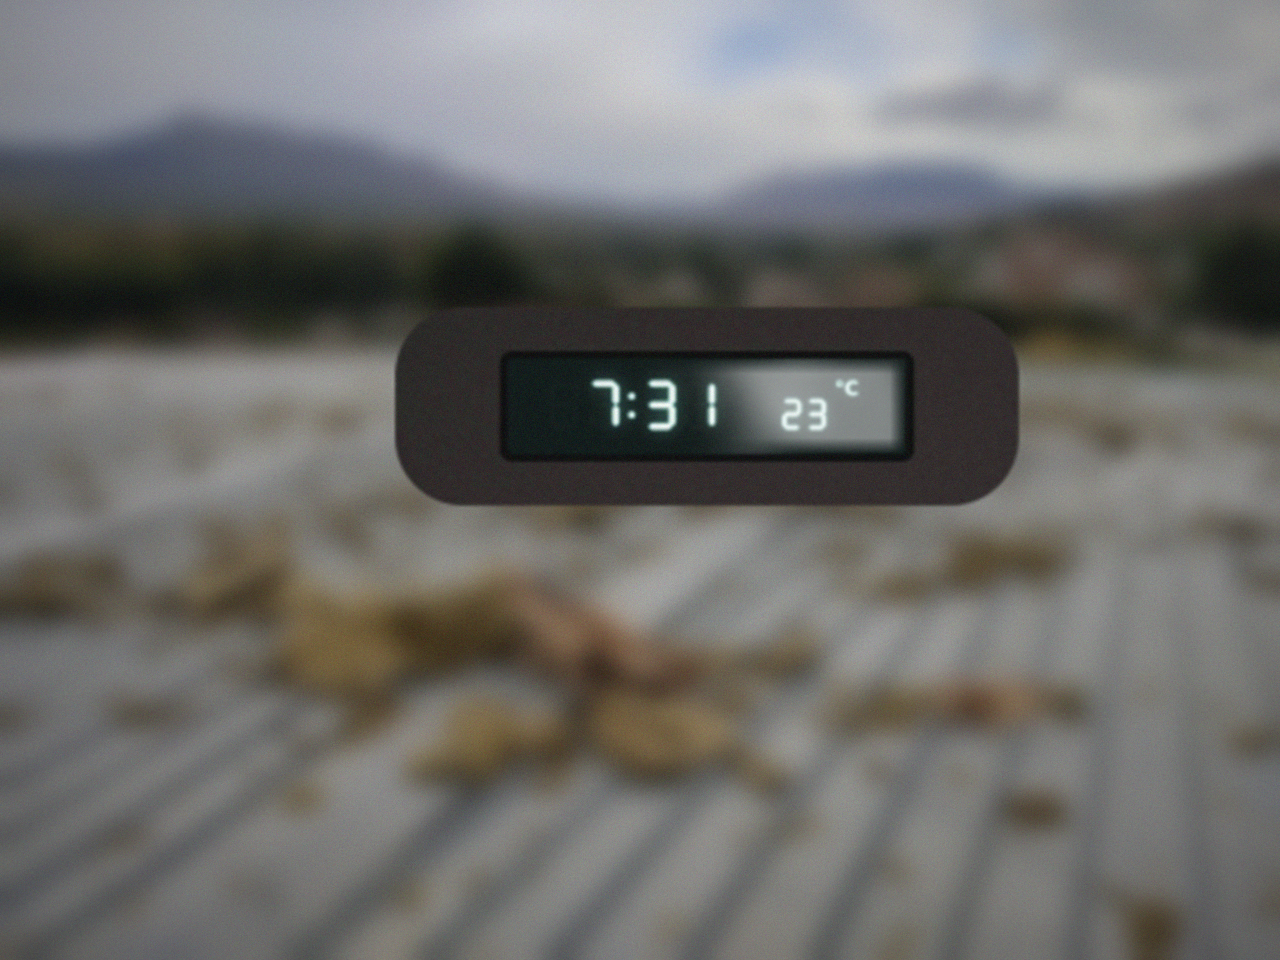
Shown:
h=7 m=31
